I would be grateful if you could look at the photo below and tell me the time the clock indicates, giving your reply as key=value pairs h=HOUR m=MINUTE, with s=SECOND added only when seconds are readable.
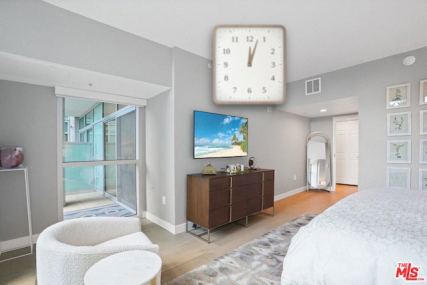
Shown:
h=12 m=3
